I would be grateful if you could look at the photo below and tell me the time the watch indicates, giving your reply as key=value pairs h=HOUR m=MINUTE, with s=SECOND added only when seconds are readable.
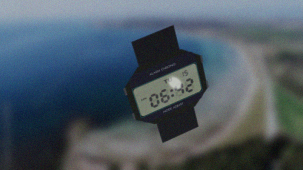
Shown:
h=6 m=42
